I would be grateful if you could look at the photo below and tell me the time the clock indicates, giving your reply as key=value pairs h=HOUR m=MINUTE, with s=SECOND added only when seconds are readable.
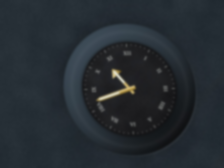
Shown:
h=10 m=42
